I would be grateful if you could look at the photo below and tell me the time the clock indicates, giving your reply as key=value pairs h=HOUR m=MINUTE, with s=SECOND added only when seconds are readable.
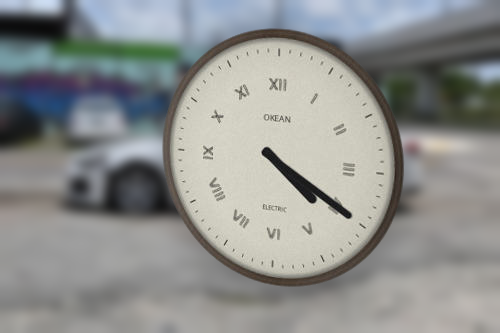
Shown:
h=4 m=20
